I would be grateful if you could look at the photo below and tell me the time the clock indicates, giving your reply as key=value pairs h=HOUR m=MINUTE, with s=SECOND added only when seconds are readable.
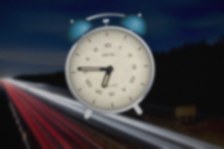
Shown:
h=6 m=46
